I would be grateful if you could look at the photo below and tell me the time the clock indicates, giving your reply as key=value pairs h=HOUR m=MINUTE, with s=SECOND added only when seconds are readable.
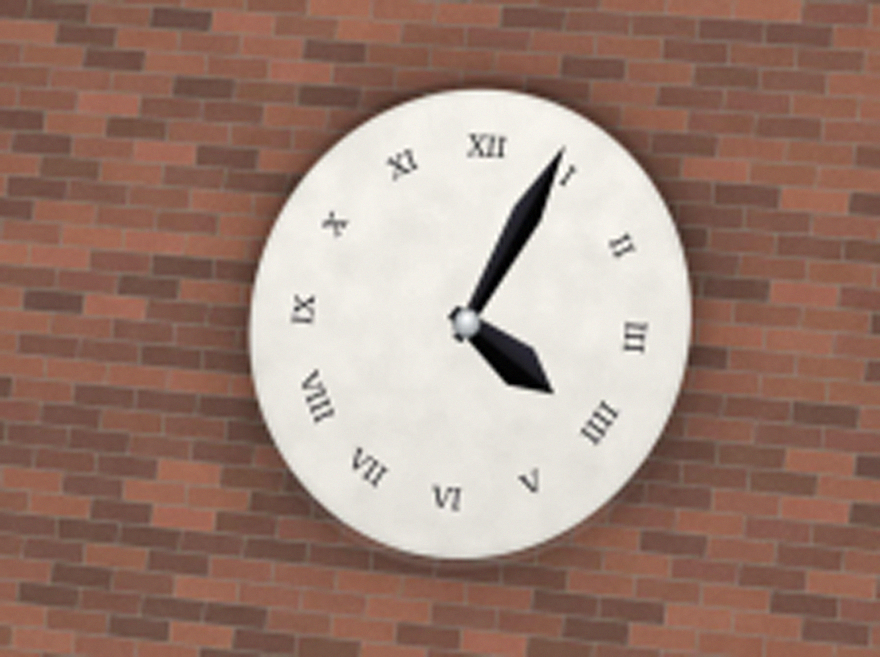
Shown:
h=4 m=4
